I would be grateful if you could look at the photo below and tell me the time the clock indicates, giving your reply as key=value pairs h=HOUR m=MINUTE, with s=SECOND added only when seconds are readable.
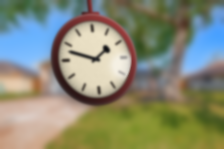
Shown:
h=1 m=48
